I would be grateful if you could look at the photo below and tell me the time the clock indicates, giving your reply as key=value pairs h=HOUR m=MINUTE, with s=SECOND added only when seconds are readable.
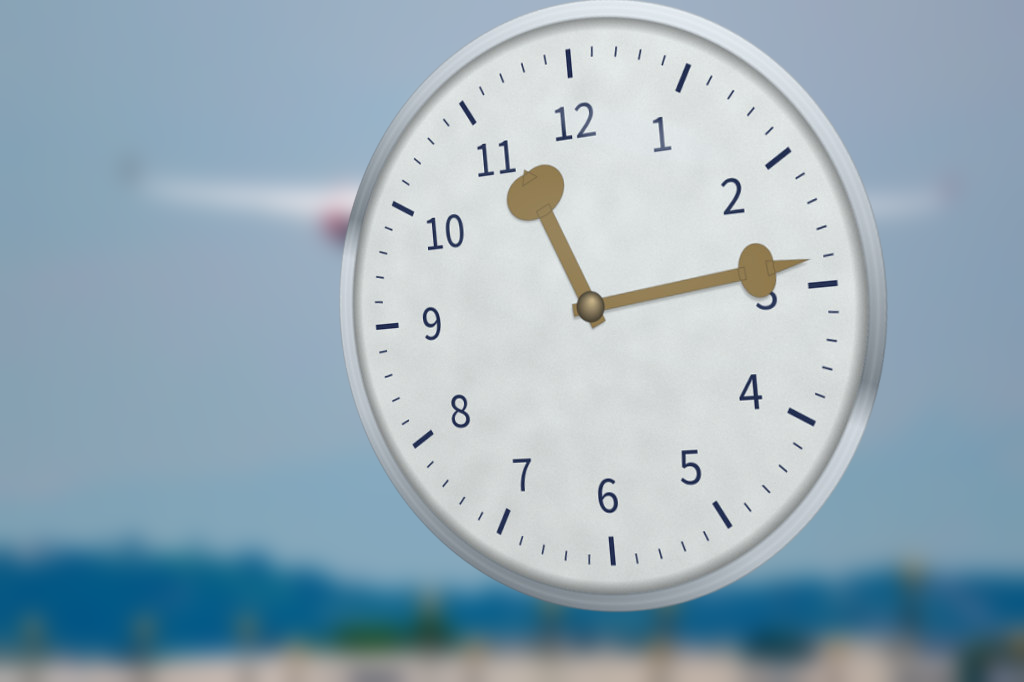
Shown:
h=11 m=14
